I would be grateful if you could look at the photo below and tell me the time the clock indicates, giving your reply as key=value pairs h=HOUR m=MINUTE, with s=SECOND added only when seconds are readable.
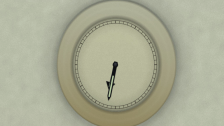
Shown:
h=6 m=32
